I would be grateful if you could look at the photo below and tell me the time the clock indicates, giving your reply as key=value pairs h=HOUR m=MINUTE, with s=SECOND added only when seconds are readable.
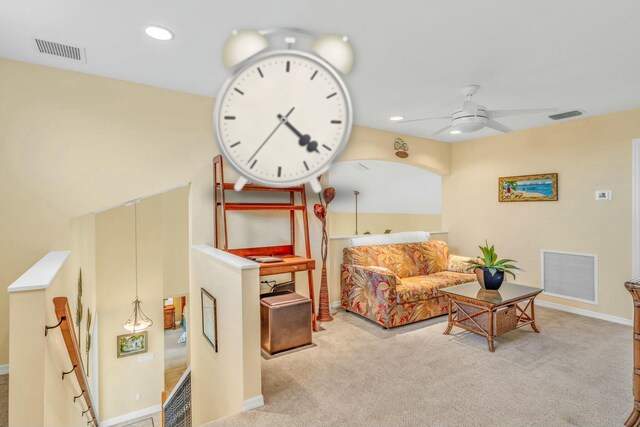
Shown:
h=4 m=21 s=36
